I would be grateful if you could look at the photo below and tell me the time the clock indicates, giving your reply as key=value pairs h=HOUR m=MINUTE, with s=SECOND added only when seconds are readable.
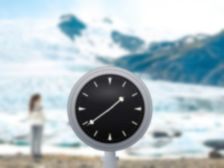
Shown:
h=1 m=39
